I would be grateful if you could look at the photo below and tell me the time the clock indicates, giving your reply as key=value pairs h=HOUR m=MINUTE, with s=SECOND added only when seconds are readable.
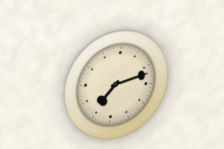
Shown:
h=7 m=12
